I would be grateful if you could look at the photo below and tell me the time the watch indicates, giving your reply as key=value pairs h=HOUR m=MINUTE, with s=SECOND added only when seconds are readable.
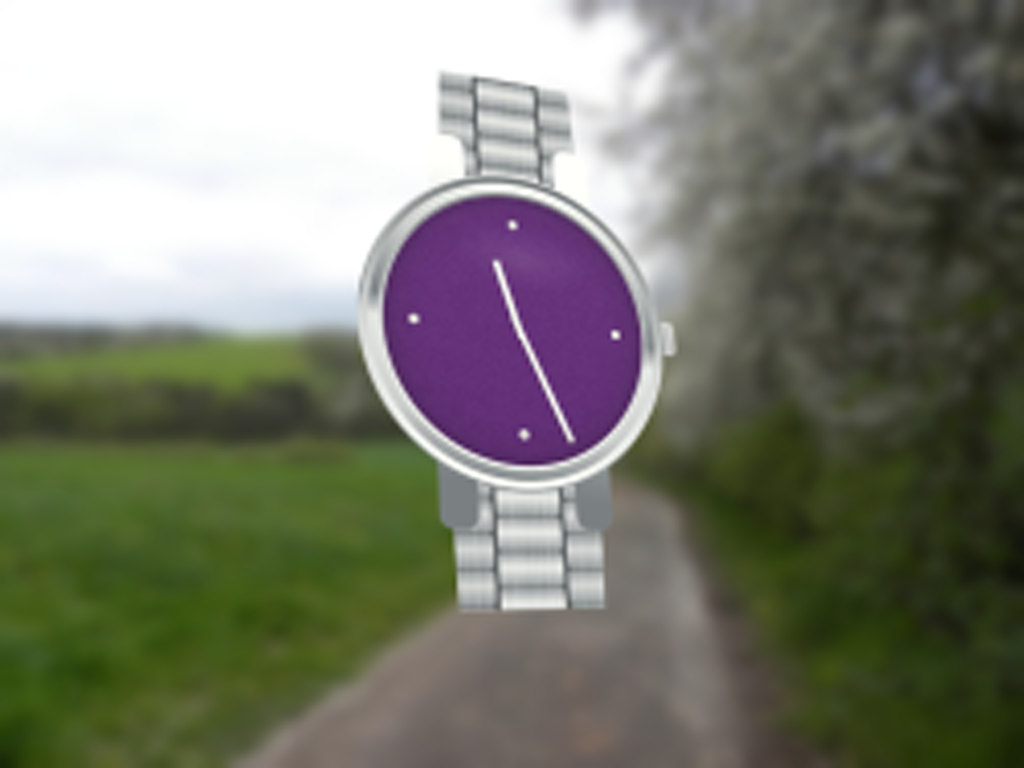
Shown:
h=11 m=26
